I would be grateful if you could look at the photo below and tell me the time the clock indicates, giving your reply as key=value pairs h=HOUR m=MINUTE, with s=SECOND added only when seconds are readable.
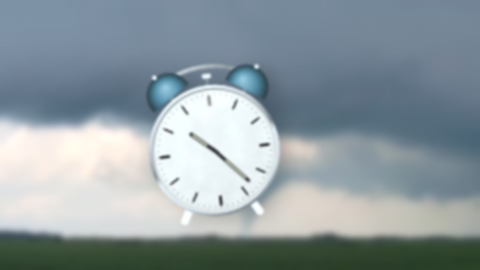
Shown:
h=10 m=23
